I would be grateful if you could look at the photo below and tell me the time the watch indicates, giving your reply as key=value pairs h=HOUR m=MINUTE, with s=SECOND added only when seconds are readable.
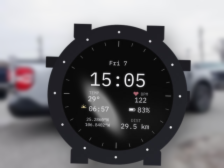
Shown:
h=15 m=5
